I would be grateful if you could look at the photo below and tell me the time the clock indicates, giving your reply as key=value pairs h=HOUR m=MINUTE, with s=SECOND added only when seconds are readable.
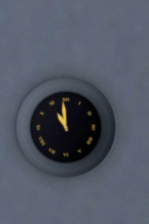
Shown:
h=10 m=59
